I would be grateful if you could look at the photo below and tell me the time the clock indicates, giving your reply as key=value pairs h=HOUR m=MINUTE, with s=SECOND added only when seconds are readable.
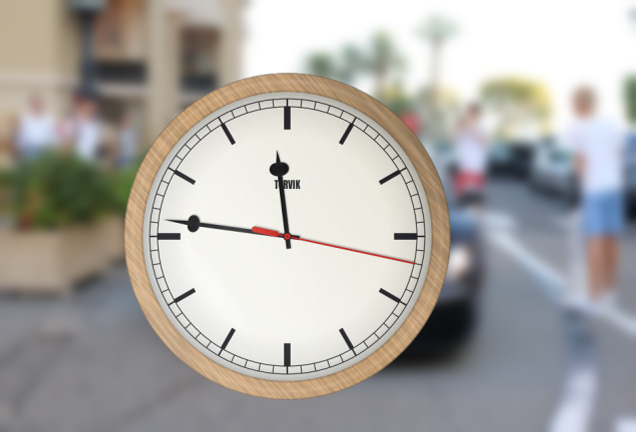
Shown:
h=11 m=46 s=17
